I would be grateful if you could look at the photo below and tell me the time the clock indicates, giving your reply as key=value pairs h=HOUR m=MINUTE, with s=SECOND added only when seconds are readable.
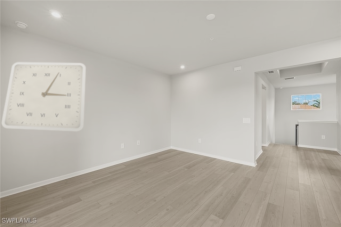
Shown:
h=3 m=4
